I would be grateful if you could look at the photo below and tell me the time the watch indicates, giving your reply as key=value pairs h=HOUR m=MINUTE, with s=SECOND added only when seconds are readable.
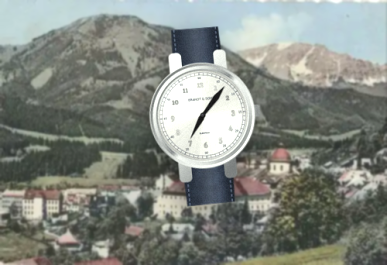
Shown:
h=7 m=7
